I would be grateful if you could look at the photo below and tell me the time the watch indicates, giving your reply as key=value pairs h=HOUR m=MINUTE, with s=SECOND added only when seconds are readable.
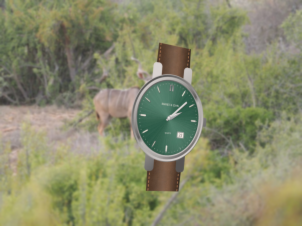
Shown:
h=2 m=8
